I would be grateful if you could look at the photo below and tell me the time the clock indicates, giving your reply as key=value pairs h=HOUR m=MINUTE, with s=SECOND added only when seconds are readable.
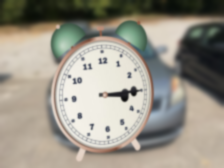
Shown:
h=3 m=15
